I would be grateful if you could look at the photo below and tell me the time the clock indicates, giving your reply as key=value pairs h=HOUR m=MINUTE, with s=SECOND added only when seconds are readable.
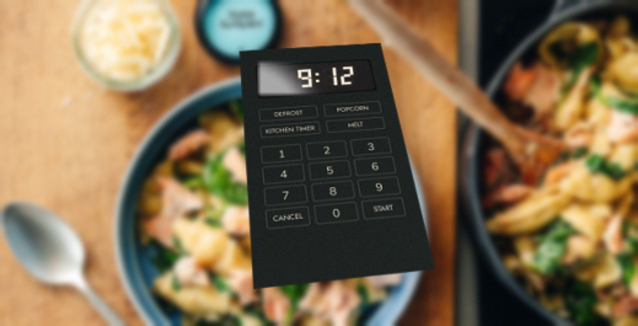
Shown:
h=9 m=12
